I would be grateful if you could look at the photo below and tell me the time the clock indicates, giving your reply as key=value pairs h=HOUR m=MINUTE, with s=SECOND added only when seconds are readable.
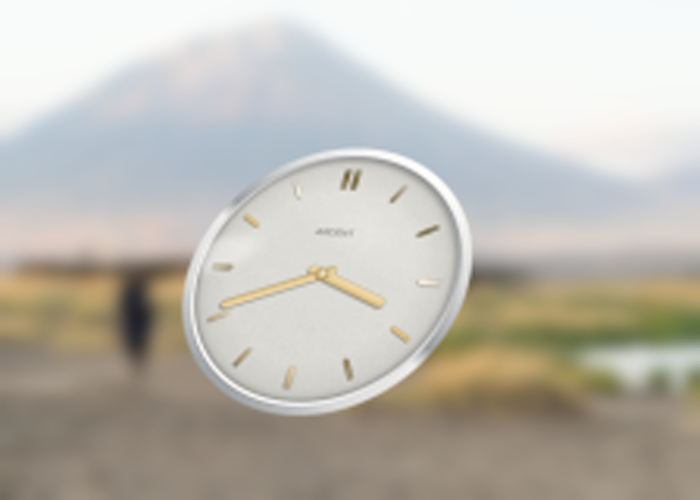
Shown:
h=3 m=41
